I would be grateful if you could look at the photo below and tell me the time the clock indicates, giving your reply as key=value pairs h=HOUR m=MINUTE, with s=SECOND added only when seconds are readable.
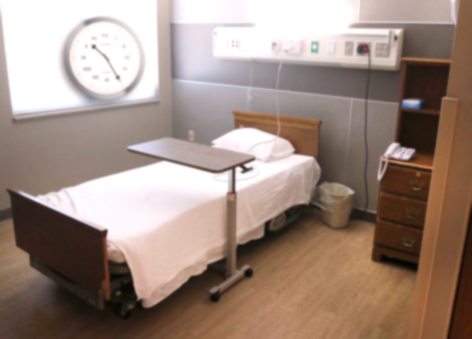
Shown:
h=10 m=25
